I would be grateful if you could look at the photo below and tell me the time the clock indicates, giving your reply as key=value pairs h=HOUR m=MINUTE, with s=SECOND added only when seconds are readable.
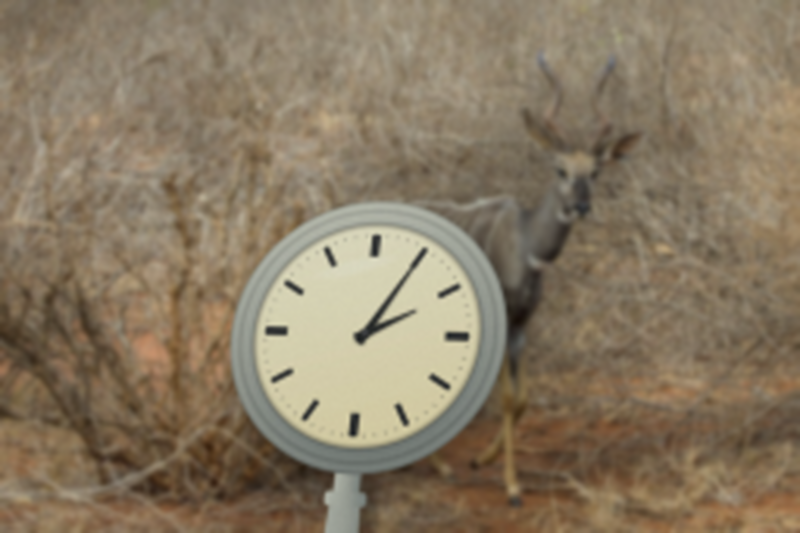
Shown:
h=2 m=5
